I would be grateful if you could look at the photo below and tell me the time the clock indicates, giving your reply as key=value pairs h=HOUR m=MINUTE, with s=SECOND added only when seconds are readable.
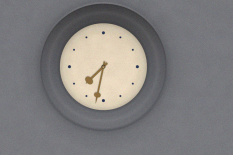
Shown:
h=7 m=32
